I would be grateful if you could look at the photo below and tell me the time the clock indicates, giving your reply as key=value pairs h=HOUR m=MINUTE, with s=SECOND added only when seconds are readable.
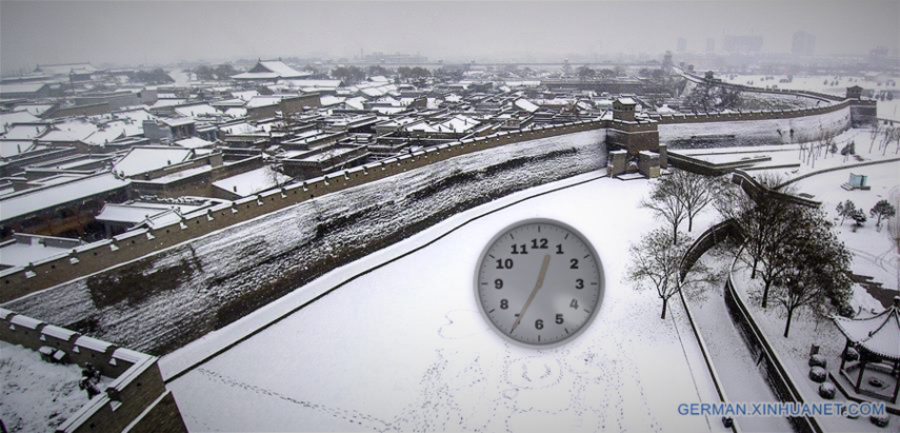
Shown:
h=12 m=35
